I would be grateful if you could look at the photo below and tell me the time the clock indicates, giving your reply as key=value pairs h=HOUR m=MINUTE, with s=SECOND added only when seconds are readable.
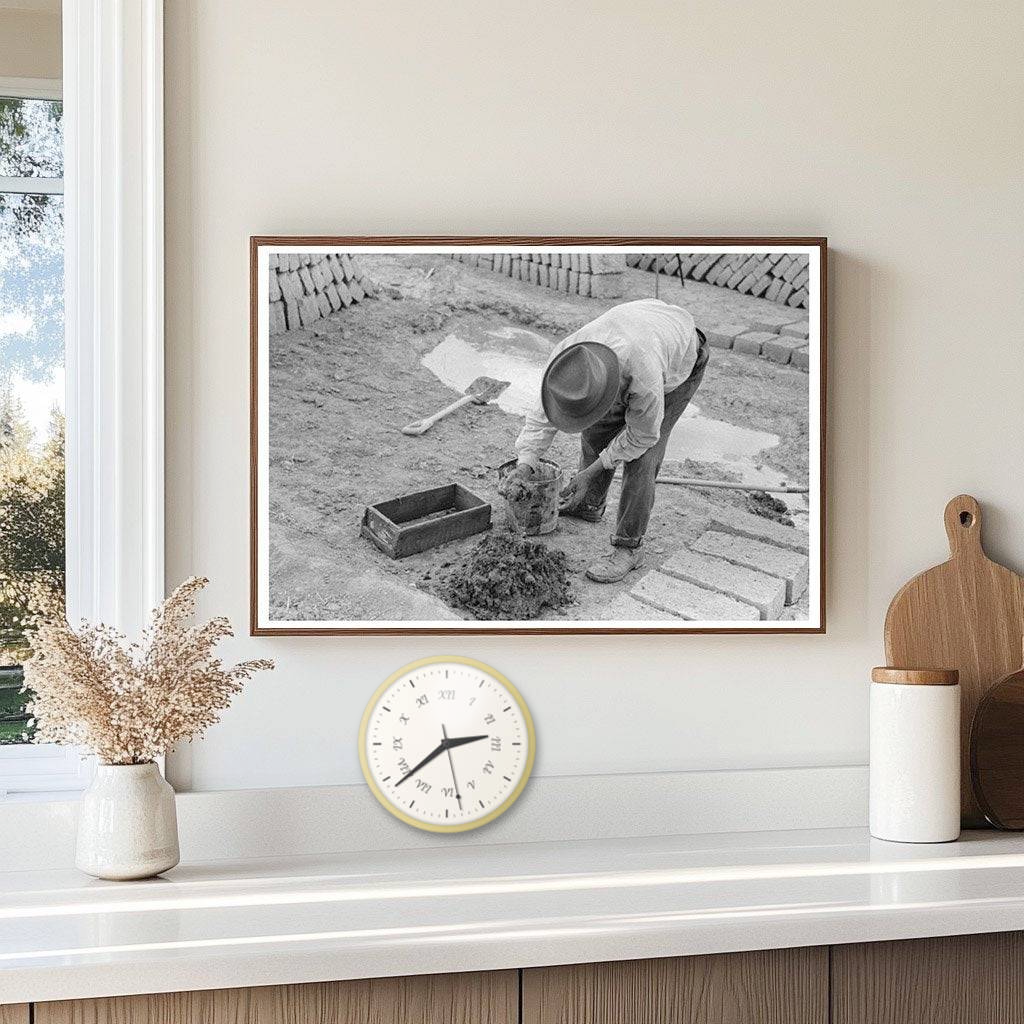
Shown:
h=2 m=38 s=28
